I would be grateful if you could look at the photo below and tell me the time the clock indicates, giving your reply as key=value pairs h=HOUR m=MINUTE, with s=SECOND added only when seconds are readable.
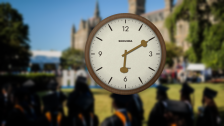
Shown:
h=6 m=10
